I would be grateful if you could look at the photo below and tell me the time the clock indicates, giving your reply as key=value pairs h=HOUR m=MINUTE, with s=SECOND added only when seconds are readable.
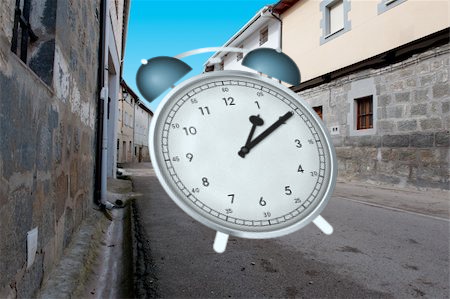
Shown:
h=1 m=10
